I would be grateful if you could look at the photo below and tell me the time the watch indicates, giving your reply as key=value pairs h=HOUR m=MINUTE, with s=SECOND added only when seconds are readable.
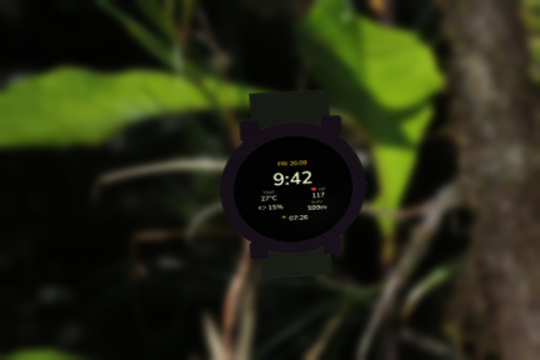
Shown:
h=9 m=42
